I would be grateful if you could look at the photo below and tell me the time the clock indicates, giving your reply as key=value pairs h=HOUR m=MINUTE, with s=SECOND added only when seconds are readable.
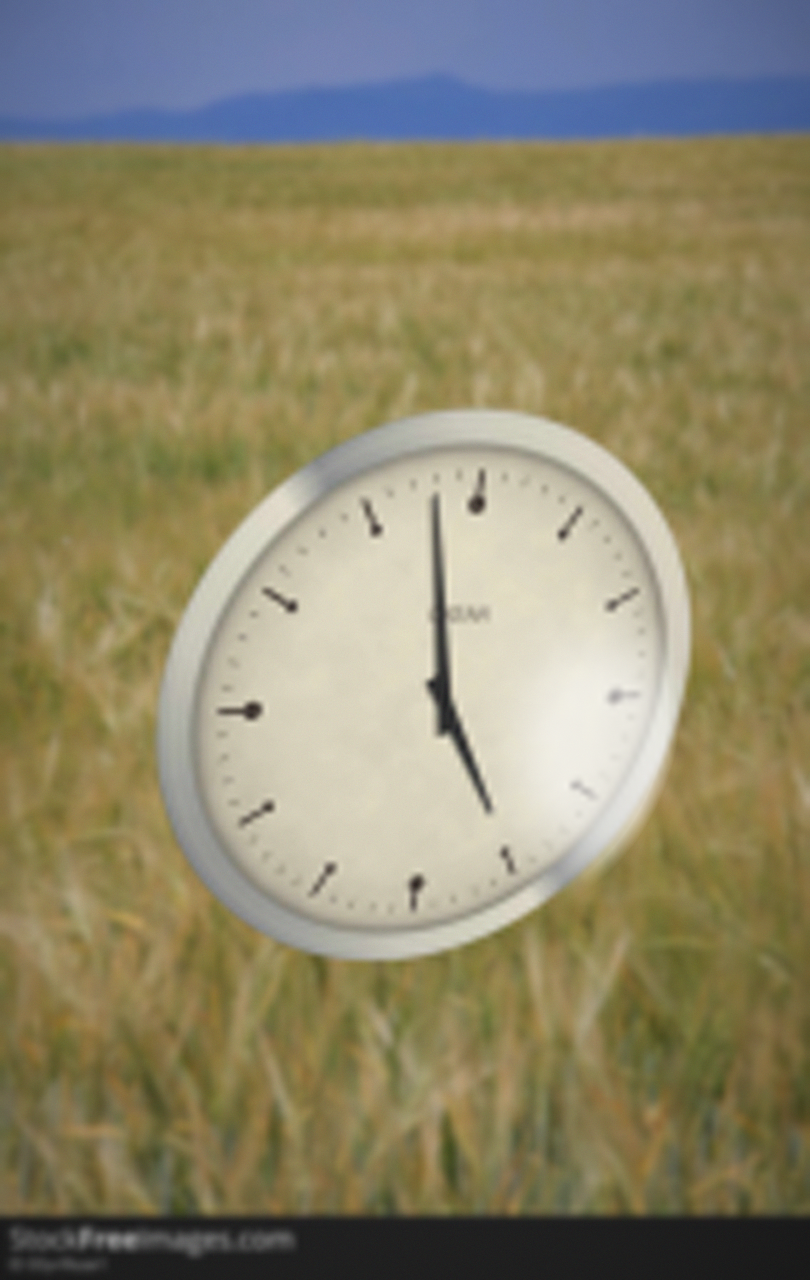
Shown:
h=4 m=58
